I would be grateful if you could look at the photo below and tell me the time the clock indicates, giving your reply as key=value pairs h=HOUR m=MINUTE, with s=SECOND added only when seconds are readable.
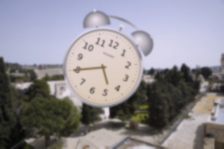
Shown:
h=4 m=40
